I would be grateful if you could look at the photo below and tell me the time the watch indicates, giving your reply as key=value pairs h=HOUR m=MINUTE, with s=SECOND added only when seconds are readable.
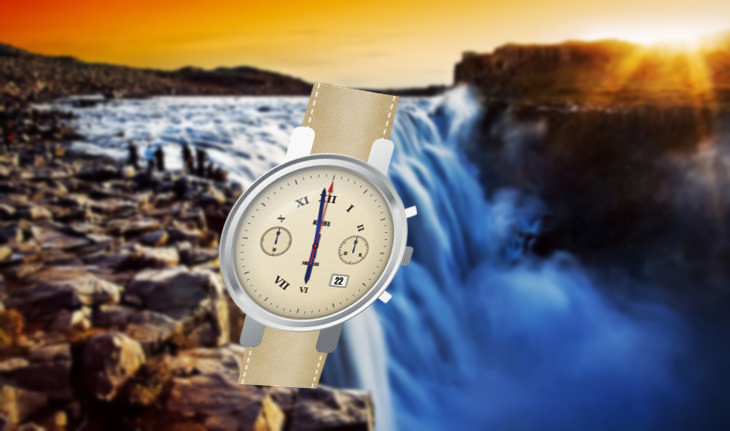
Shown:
h=5 m=59
